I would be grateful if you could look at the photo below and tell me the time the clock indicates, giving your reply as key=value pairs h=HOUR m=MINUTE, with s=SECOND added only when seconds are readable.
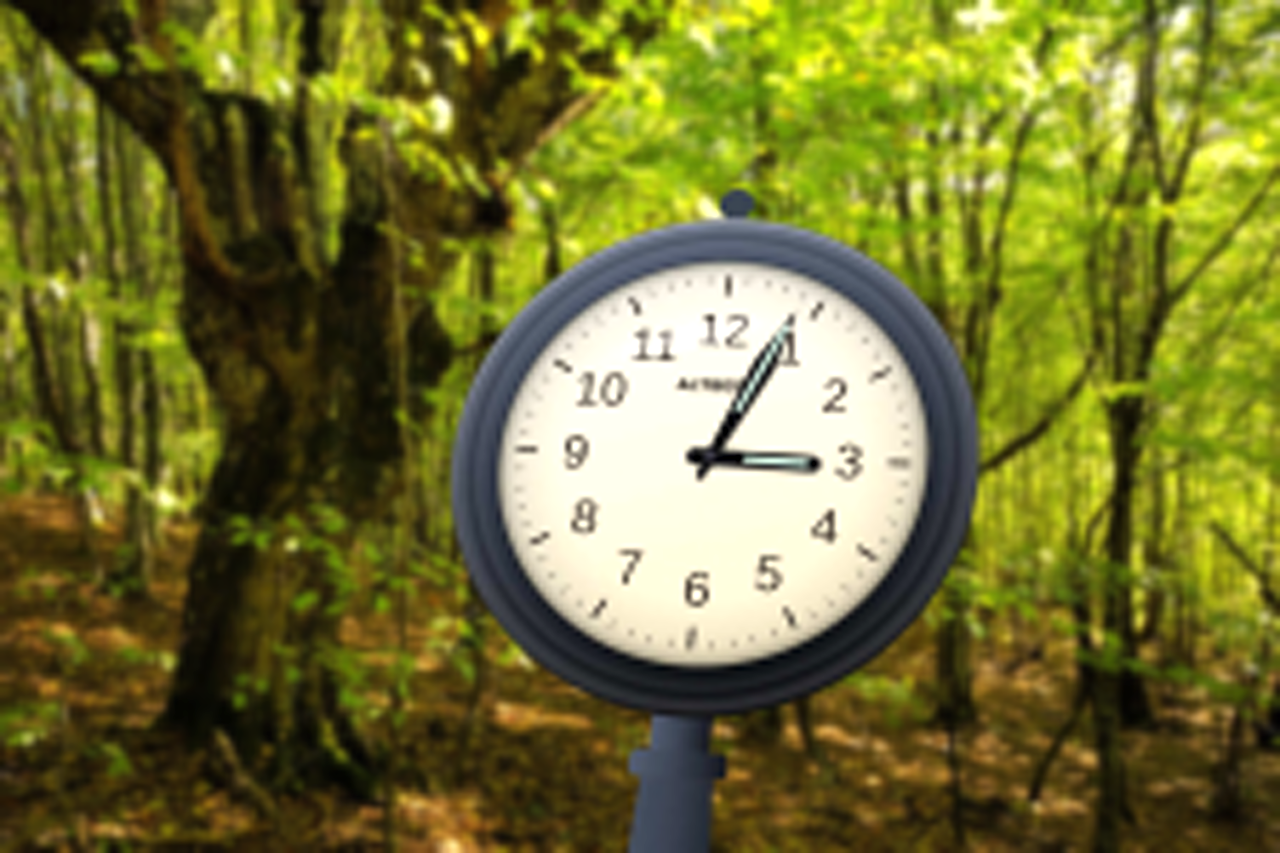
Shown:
h=3 m=4
